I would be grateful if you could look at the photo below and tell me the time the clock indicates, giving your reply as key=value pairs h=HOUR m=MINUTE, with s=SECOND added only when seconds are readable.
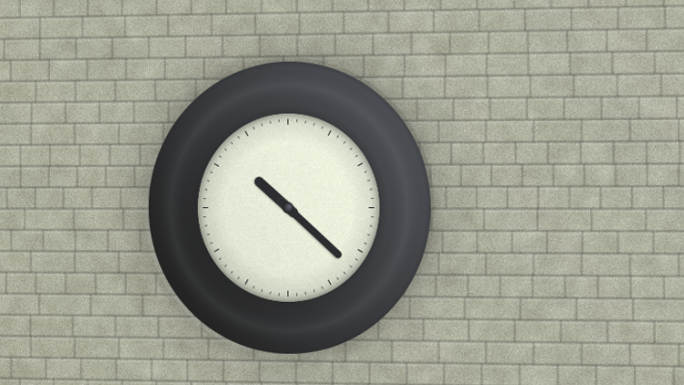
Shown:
h=10 m=22
